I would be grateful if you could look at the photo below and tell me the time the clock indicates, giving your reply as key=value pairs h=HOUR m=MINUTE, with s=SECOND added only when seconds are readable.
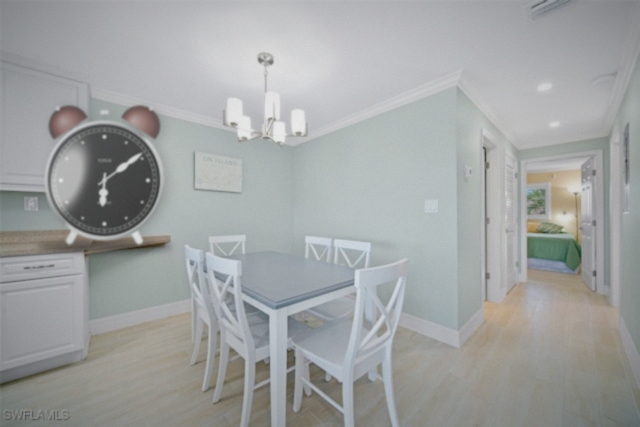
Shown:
h=6 m=9
